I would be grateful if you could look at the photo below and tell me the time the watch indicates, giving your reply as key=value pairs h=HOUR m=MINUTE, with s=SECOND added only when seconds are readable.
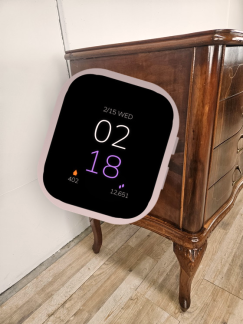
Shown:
h=2 m=18
